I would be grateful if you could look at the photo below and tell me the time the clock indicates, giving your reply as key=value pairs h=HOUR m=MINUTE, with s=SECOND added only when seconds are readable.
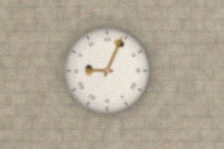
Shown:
h=9 m=4
